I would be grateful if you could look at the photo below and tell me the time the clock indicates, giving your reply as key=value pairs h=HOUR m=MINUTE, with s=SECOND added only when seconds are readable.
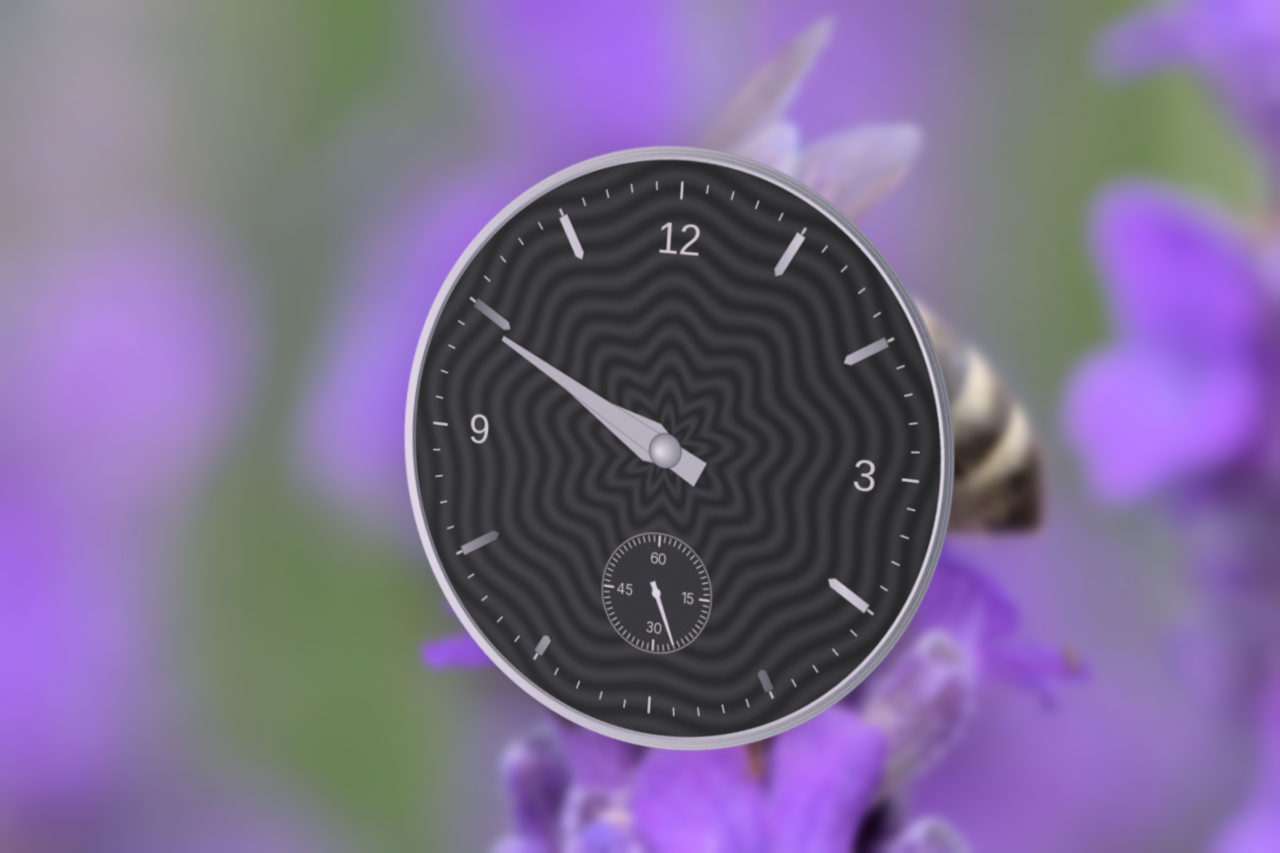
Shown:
h=9 m=49 s=26
